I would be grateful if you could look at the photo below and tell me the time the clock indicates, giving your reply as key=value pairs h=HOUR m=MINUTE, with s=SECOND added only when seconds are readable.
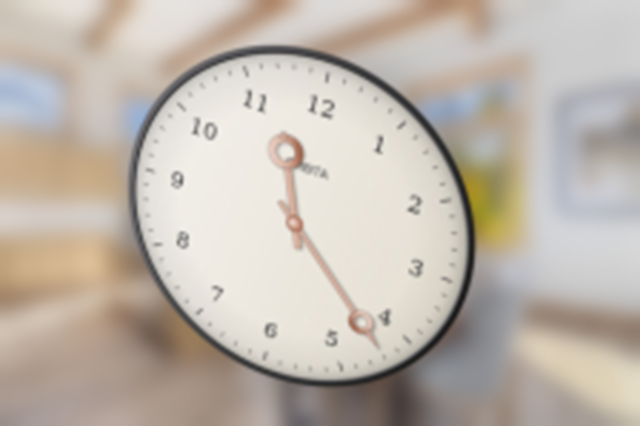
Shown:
h=11 m=22
